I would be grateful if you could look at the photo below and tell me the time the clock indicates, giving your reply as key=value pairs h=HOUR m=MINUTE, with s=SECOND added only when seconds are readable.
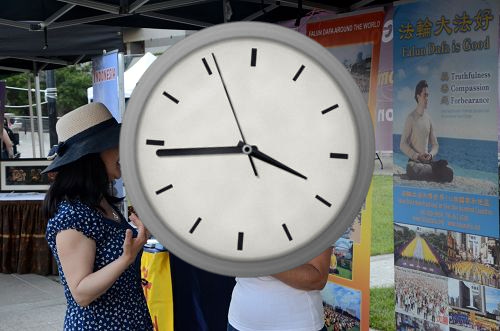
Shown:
h=3 m=43 s=56
